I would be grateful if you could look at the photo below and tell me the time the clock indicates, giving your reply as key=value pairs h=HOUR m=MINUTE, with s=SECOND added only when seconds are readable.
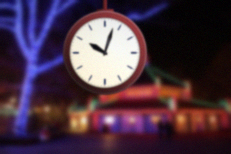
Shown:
h=10 m=3
